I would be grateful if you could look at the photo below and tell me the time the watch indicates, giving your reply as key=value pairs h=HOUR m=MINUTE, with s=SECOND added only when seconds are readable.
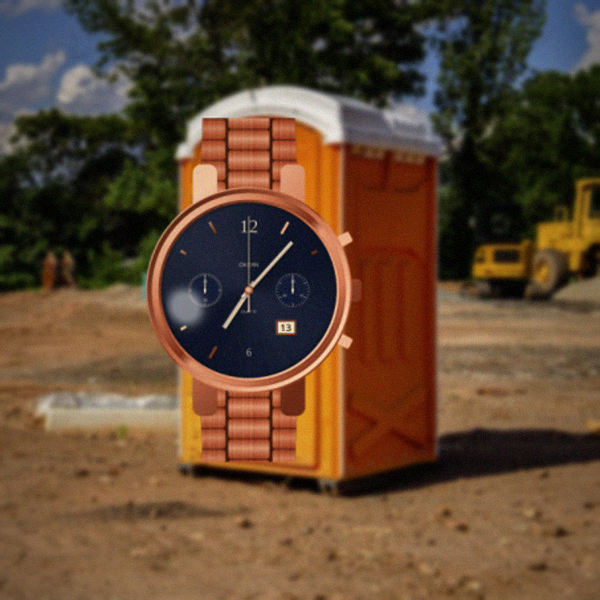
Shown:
h=7 m=7
